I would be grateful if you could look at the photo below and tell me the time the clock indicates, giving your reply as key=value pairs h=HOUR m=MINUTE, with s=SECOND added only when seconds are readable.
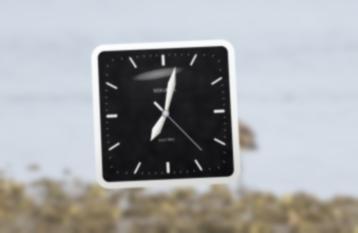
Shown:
h=7 m=2 s=23
